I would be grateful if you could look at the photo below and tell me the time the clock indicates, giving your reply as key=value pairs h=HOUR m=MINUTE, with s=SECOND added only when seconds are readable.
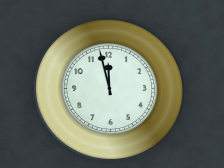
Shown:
h=11 m=58
